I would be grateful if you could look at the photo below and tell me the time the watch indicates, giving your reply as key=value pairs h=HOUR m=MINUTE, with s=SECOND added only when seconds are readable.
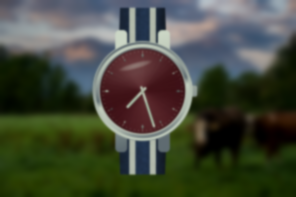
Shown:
h=7 m=27
